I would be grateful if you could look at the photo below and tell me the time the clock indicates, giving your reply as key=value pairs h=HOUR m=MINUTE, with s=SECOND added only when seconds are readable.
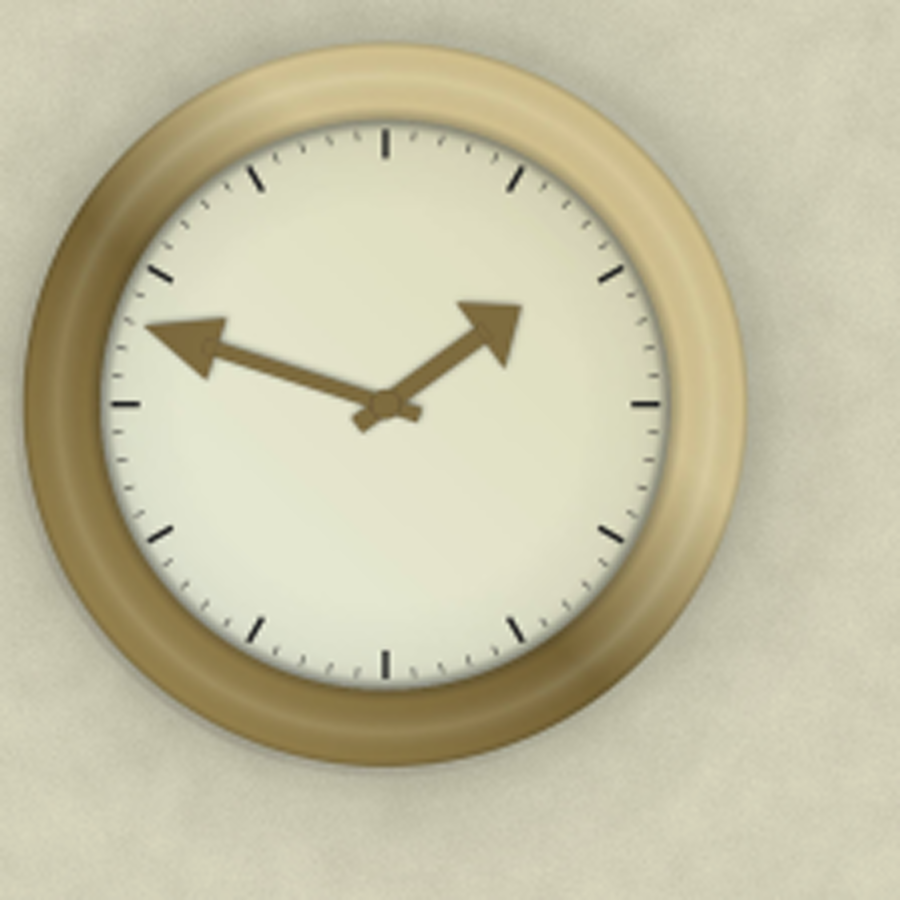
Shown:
h=1 m=48
